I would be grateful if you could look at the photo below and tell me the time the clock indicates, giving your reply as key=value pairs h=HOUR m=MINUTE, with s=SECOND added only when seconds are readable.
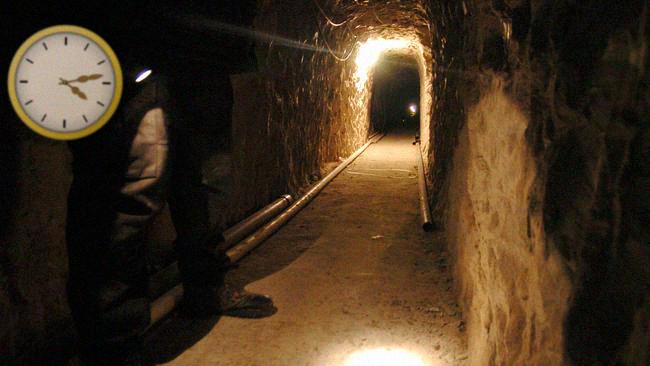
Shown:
h=4 m=13
